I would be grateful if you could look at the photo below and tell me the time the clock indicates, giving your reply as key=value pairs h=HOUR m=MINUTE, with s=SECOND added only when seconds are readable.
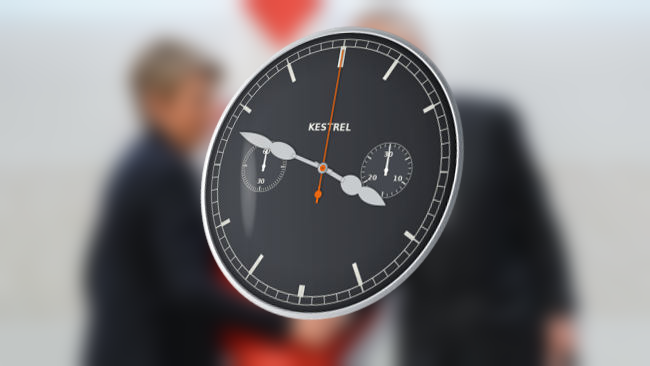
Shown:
h=3 m=48
